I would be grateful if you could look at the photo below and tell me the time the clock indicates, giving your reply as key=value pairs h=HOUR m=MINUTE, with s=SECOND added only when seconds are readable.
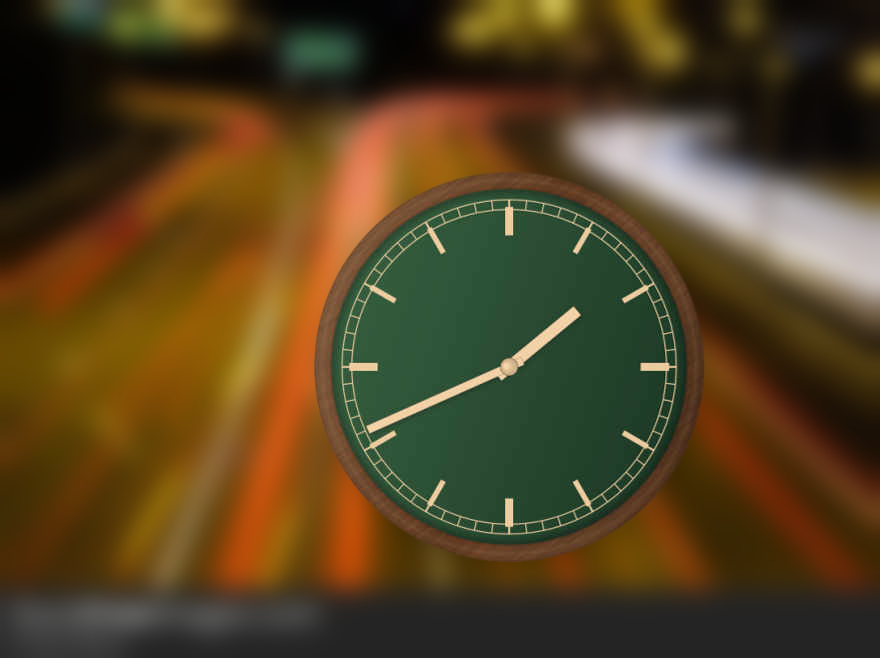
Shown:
h=1 m=41
